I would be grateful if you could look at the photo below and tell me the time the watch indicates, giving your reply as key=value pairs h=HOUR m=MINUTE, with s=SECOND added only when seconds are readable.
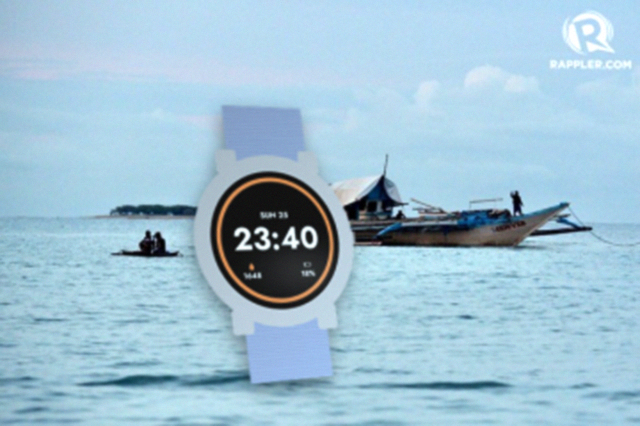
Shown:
h=23 m=40
